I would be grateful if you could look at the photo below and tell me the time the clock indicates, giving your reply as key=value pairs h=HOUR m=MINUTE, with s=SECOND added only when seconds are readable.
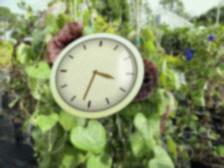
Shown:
h=3 m=32
